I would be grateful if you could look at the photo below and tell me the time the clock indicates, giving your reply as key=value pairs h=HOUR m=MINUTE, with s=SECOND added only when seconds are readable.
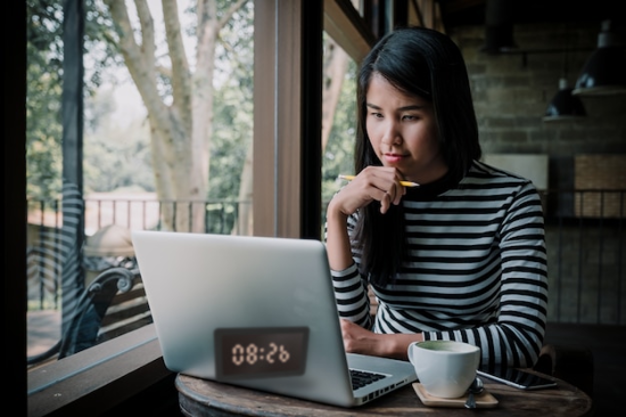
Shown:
h=8 m=26
